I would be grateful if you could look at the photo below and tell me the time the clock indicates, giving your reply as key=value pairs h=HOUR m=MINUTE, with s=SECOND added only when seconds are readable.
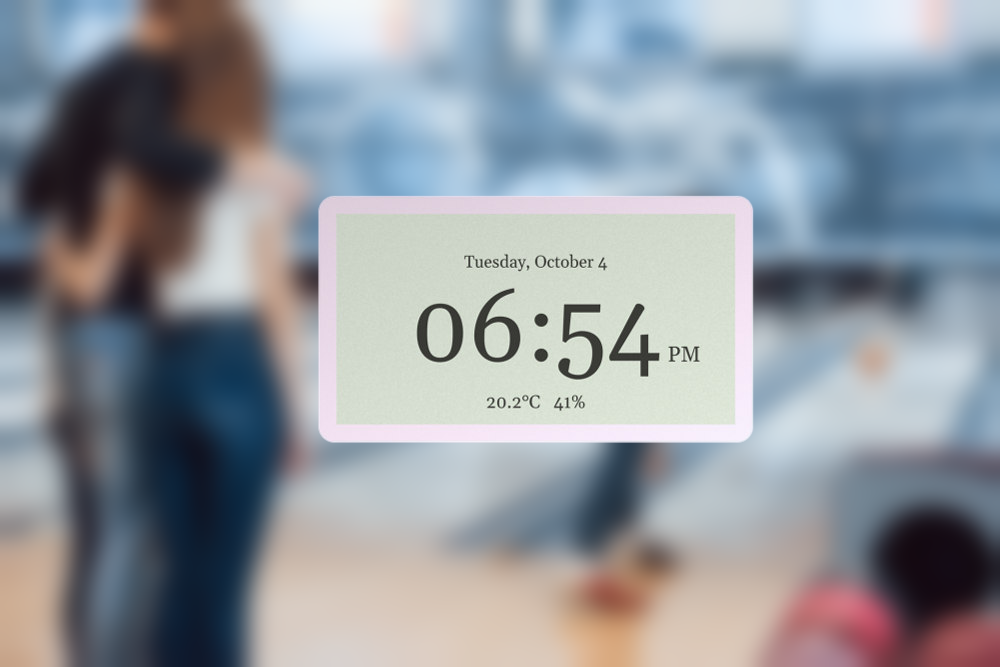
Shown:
h=6 m=54
